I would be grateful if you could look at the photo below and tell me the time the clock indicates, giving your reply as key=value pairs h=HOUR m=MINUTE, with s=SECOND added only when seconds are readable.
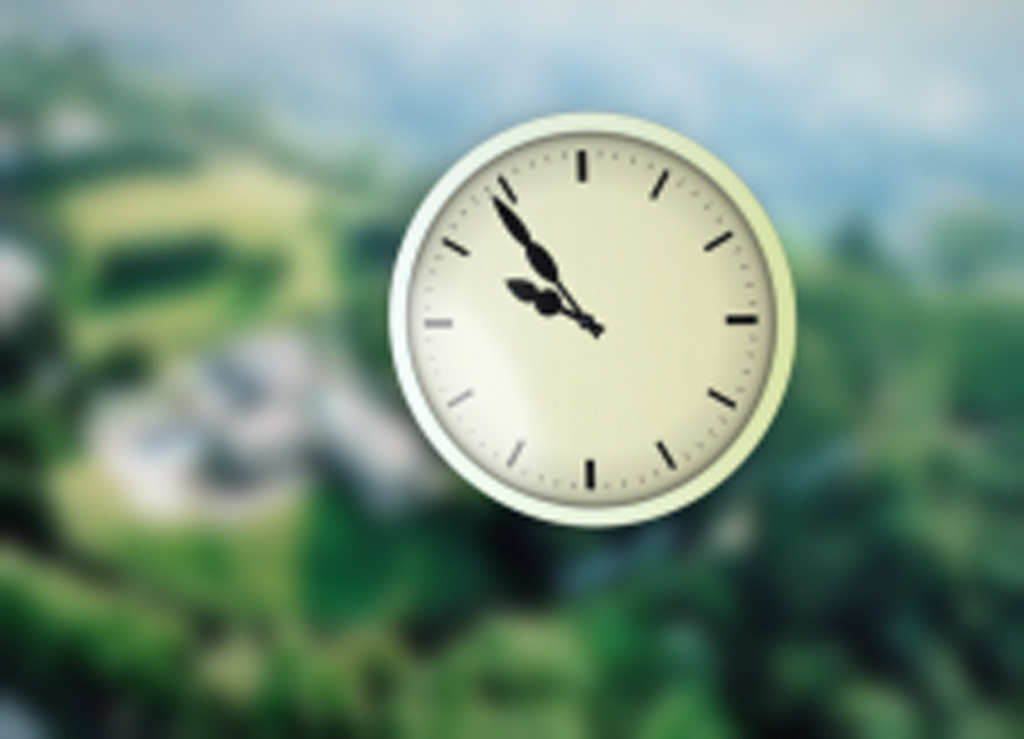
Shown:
h=9 m=54
